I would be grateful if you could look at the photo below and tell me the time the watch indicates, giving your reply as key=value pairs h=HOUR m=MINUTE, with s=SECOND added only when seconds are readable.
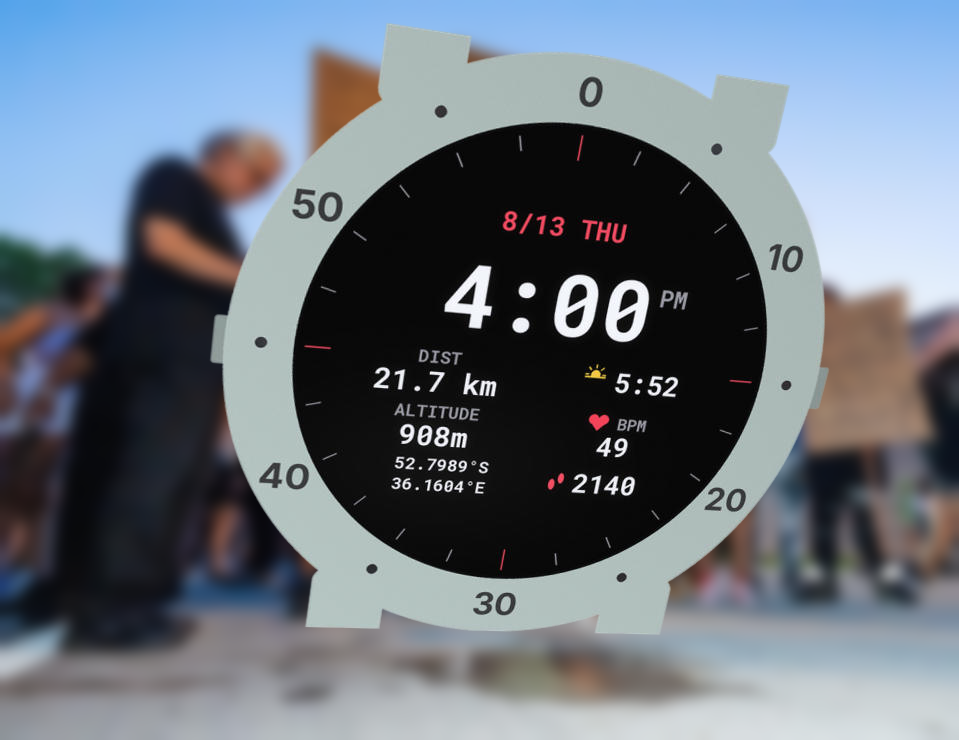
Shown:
h=4 m=0
